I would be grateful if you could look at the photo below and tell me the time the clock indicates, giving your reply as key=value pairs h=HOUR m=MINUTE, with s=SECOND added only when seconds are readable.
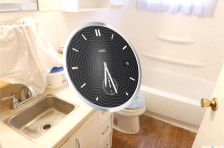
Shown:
h=6 m=28
